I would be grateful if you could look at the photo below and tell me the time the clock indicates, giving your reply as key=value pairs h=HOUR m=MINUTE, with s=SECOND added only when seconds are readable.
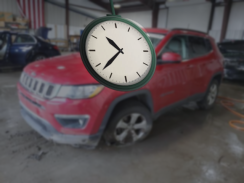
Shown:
h=10 m=38
